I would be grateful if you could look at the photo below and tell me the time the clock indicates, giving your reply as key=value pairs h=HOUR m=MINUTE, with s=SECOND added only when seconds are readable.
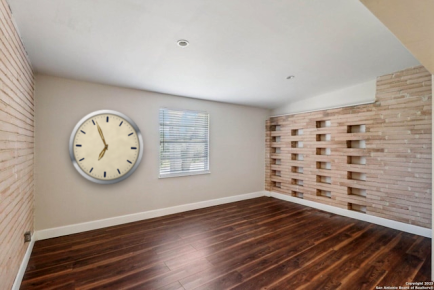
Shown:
h=6 m=56
